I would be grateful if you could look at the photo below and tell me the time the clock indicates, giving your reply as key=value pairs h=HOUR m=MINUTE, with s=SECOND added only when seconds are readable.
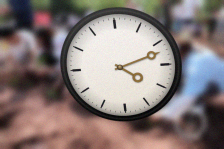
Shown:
h=4 m=12
